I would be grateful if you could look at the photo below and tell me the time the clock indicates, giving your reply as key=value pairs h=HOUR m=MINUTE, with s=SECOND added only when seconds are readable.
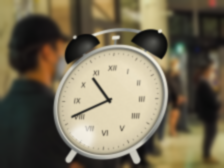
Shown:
h=10 m=41
